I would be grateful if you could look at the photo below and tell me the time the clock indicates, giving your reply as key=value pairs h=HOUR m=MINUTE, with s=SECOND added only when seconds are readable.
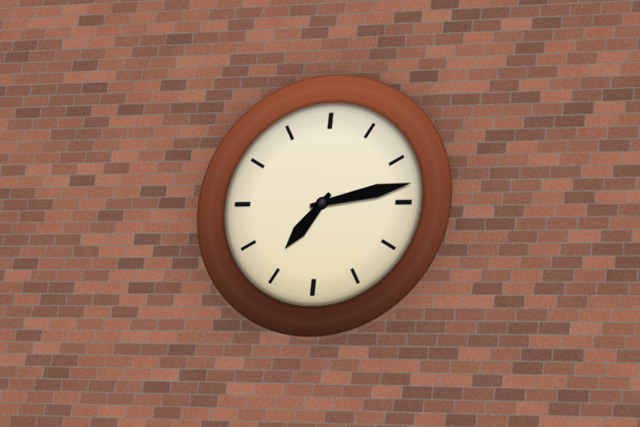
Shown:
h=7 m=13
